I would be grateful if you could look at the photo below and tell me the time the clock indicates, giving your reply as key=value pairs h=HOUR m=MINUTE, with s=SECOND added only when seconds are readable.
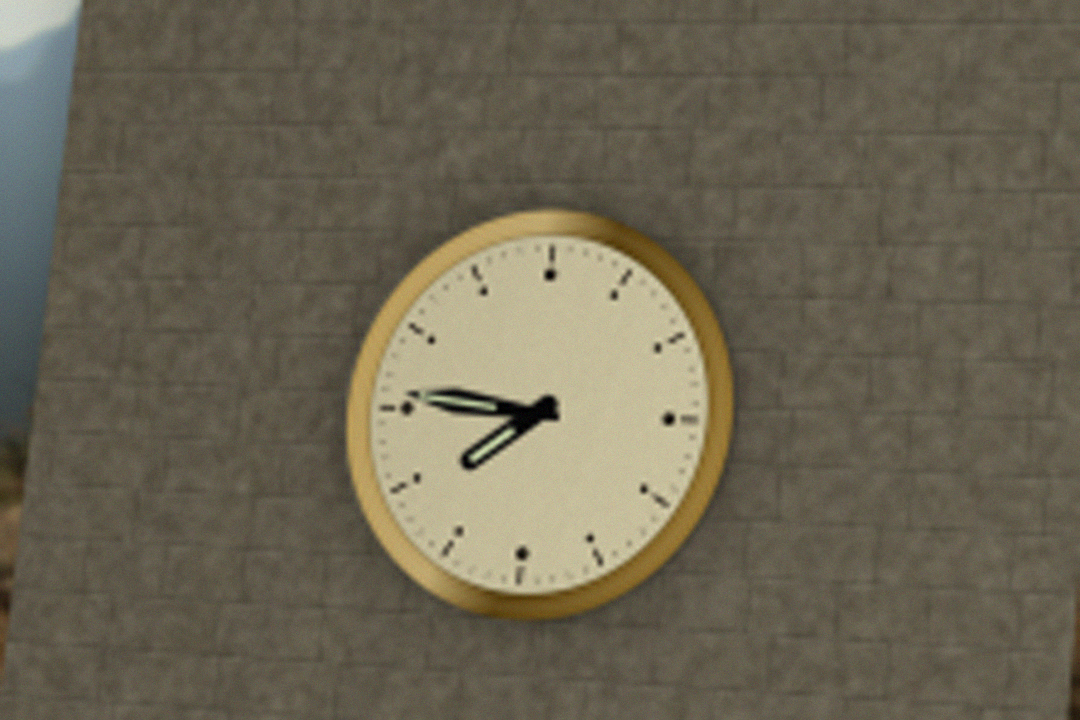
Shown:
h=7 m=46
